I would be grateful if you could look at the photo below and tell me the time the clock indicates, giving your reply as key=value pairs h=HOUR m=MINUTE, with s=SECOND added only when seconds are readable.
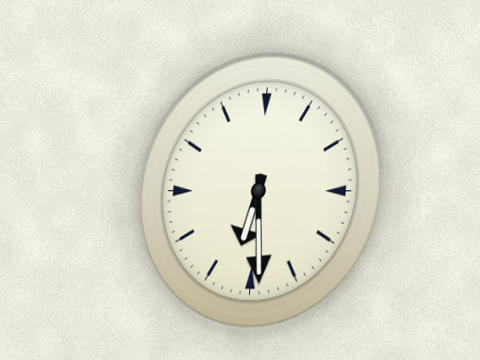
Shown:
h=6 m=29
